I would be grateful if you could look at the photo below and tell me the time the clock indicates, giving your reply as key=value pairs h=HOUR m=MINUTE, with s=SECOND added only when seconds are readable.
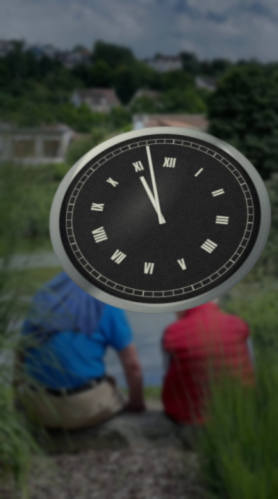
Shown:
h=10 m=57
